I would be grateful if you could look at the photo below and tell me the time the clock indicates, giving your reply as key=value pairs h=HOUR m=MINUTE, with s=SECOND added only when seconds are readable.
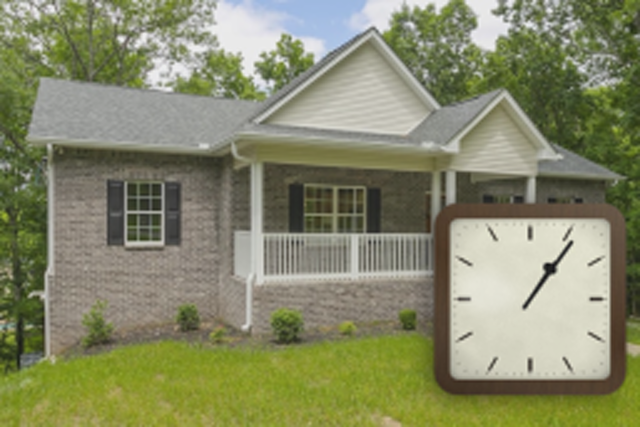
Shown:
h=1 m=6
